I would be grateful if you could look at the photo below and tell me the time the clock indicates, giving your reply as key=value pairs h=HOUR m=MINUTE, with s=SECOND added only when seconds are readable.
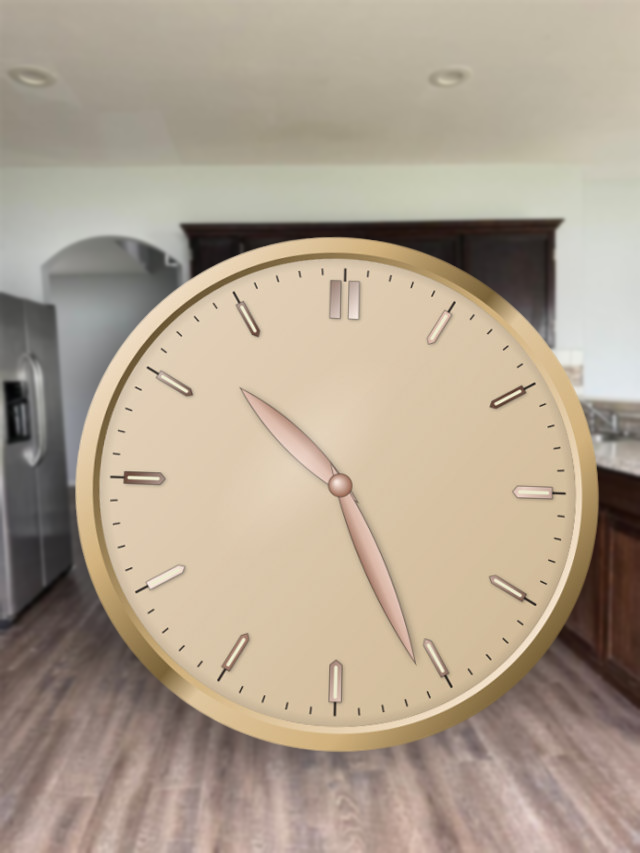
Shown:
h=10 m=26
